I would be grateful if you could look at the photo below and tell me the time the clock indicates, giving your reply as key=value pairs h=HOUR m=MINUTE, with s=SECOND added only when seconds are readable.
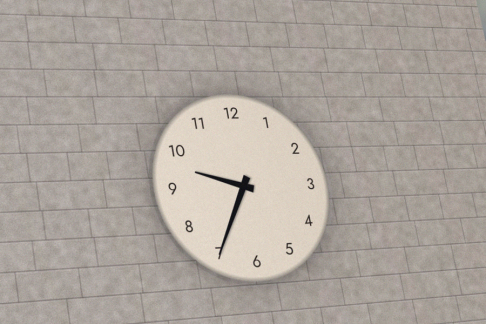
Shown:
h=9 m=35
